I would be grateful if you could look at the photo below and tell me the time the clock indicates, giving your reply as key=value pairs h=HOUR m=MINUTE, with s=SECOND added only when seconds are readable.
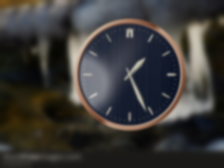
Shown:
h=1 m=26
